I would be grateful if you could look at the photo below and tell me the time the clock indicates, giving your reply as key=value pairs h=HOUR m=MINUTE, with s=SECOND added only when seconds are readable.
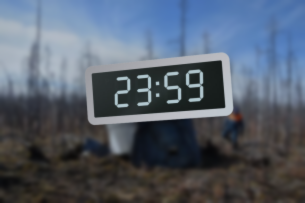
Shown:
h=23 m=59
